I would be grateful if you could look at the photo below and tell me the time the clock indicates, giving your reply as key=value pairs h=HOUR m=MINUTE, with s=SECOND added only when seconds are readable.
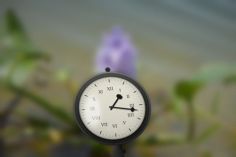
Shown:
h=1 m=17
